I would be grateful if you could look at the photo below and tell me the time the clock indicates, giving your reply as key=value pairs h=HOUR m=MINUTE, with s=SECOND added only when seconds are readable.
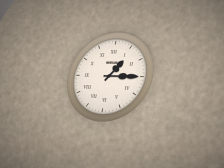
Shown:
h=1 m=15
